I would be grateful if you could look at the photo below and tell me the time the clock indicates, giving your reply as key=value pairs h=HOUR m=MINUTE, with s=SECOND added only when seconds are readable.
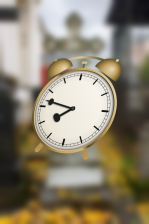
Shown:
h=7 m=47
